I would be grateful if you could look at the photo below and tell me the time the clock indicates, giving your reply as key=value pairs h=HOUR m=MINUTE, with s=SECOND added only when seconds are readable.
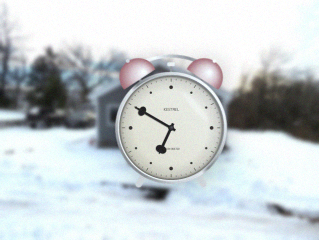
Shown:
h=6 m=50
